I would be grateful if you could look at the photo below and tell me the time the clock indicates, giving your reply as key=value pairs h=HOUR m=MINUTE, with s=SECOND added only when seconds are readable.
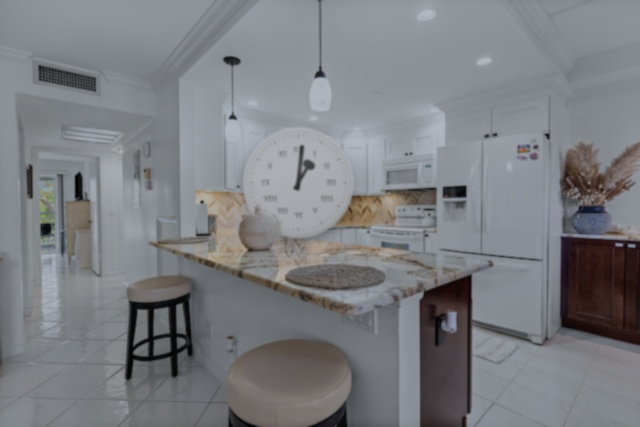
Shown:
h=1 m=1
